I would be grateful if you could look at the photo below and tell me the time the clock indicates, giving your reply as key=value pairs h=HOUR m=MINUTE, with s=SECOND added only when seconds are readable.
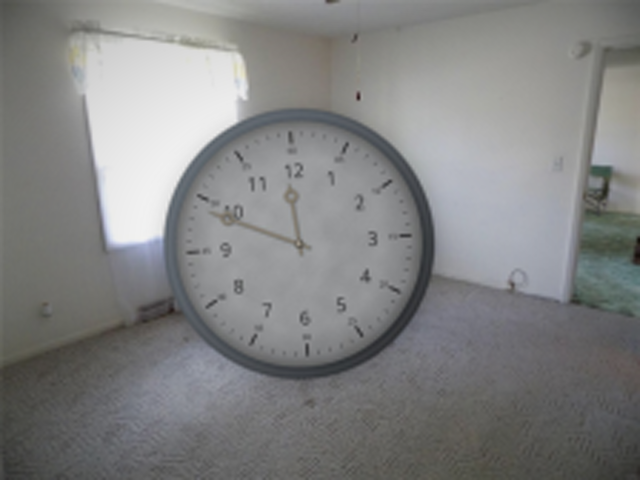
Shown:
h=11 m=49
